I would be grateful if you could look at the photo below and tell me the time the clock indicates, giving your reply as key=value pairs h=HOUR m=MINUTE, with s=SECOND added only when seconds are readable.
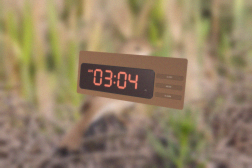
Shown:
h=3 m=4
